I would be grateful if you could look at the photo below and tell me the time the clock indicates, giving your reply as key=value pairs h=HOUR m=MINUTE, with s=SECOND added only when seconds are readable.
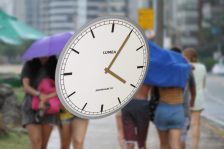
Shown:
h=4 m=5
